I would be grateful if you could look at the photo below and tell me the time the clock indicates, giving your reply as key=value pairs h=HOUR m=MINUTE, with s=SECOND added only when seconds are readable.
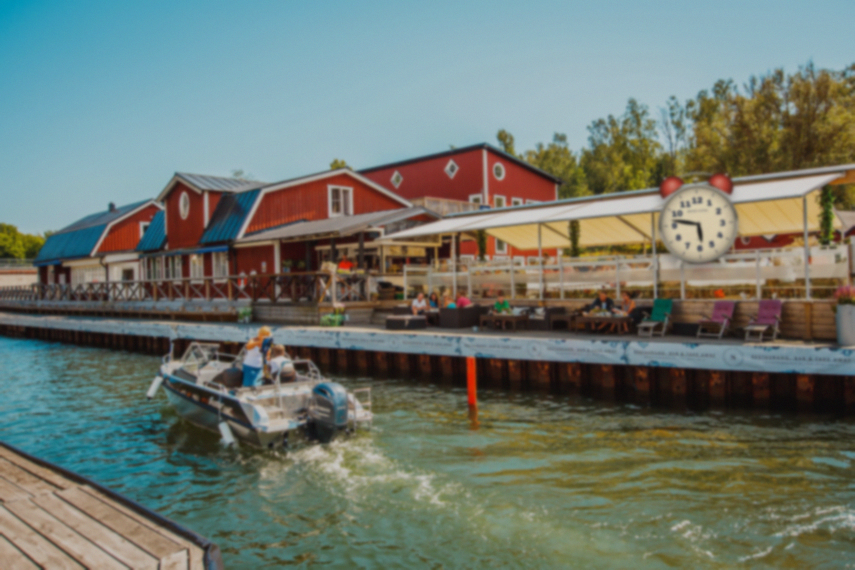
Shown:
h=5 m=47
